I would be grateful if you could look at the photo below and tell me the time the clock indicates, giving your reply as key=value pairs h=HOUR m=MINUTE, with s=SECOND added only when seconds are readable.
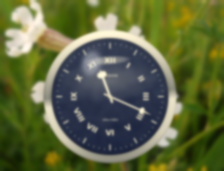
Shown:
h=11 m=19
